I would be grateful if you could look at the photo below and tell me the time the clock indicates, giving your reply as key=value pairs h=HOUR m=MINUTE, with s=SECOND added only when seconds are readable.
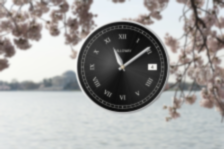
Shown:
h=11 m=9
